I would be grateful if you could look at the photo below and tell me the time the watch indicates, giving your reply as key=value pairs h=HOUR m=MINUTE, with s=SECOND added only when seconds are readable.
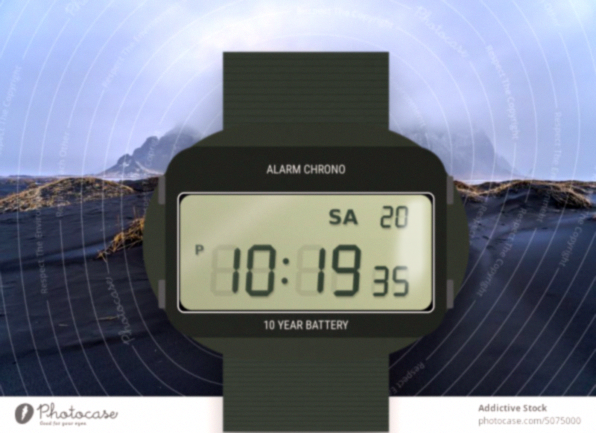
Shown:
h=10 m=19 s=35
